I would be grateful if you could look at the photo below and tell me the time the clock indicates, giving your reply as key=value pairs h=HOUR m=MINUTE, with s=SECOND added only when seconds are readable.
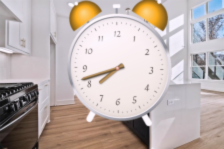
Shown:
h=7 m=42
